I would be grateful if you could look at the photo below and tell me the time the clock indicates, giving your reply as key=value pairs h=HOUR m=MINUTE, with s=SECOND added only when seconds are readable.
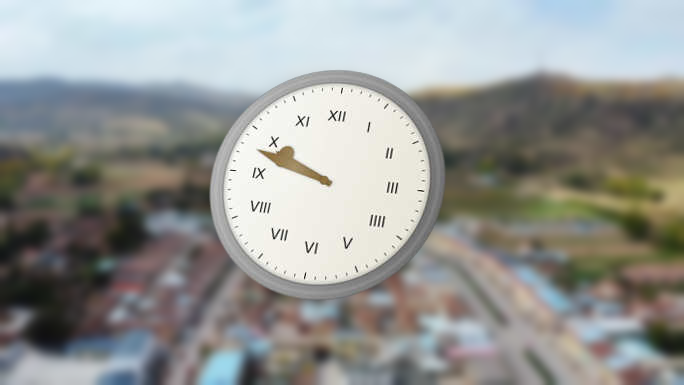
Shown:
h=9 m=48
